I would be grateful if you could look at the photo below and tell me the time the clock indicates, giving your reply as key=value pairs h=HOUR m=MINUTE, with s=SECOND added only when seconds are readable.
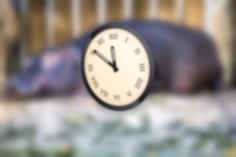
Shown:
h=11 m=51
